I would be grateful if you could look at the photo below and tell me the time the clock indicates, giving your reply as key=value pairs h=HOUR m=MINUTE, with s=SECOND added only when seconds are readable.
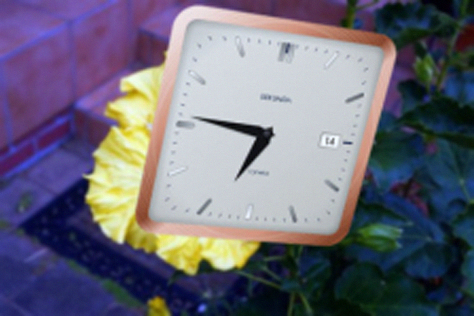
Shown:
h=6 m=46
